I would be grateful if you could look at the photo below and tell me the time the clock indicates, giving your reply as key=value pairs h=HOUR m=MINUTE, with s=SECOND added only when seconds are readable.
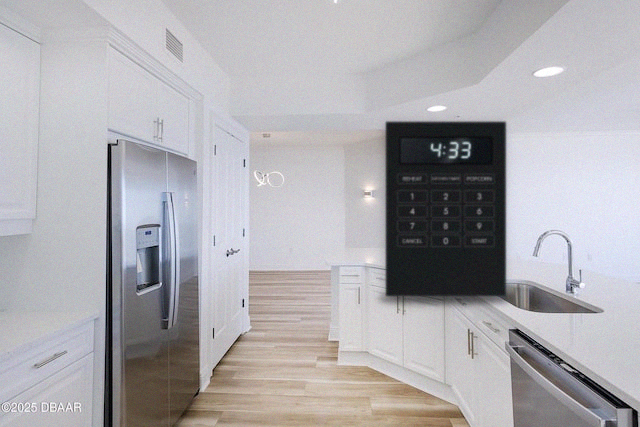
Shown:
h=4 m=33
